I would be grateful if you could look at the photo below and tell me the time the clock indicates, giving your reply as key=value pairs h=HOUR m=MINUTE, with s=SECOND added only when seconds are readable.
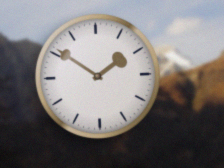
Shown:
h=1 m=51
